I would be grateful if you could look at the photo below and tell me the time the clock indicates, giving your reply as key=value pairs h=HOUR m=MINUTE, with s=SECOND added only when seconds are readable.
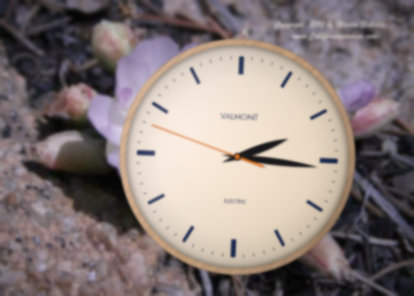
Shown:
h=2 m=15 s=48
